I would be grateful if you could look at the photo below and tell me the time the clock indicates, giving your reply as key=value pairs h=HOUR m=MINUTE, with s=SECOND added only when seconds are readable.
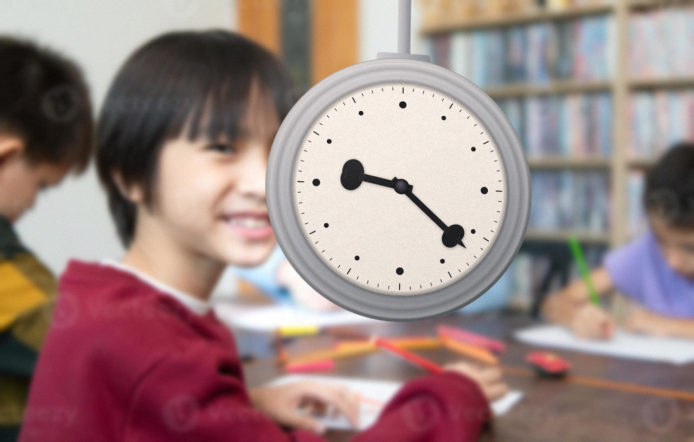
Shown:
h=9 m=22
